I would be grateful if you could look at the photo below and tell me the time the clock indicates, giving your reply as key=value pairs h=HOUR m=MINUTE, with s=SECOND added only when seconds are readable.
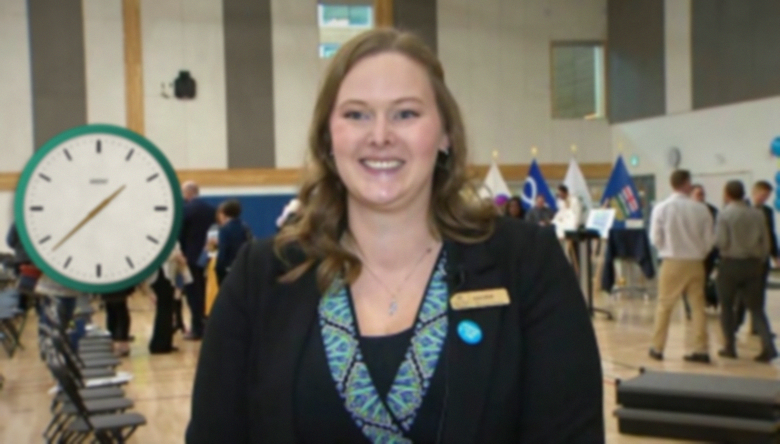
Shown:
h=1 m=38
